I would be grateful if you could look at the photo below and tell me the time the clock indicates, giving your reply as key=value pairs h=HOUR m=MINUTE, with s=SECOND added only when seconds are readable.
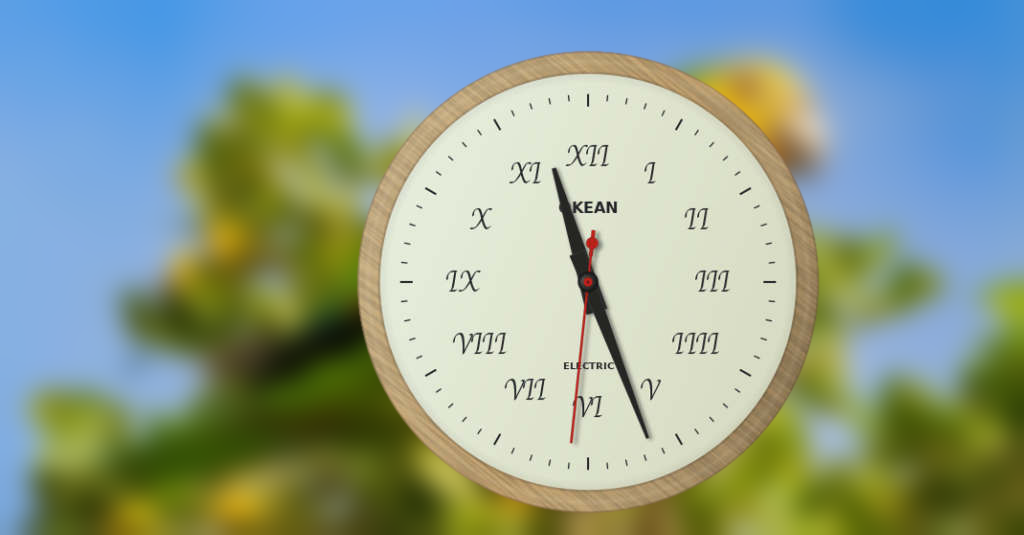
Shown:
h=11 m=26 s=31
